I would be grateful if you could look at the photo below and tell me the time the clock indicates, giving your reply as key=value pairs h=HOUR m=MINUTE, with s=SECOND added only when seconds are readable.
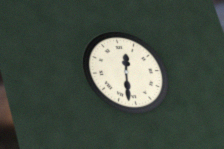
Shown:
h=12 m=32
